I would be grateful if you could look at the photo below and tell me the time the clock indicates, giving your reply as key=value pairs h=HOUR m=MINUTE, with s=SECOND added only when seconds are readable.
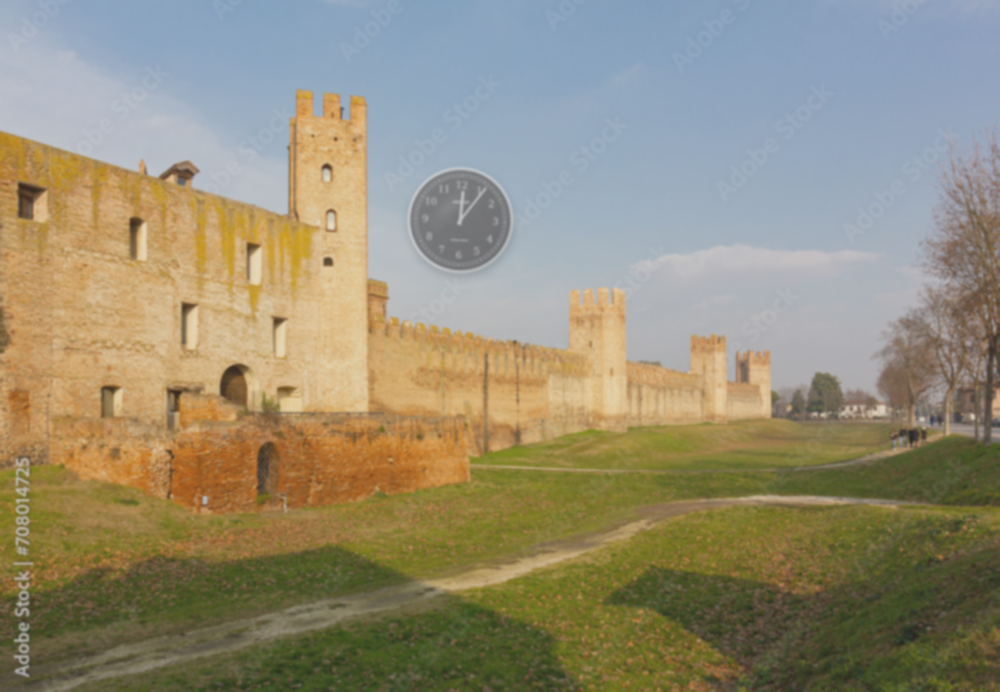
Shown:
h=12 m=6
